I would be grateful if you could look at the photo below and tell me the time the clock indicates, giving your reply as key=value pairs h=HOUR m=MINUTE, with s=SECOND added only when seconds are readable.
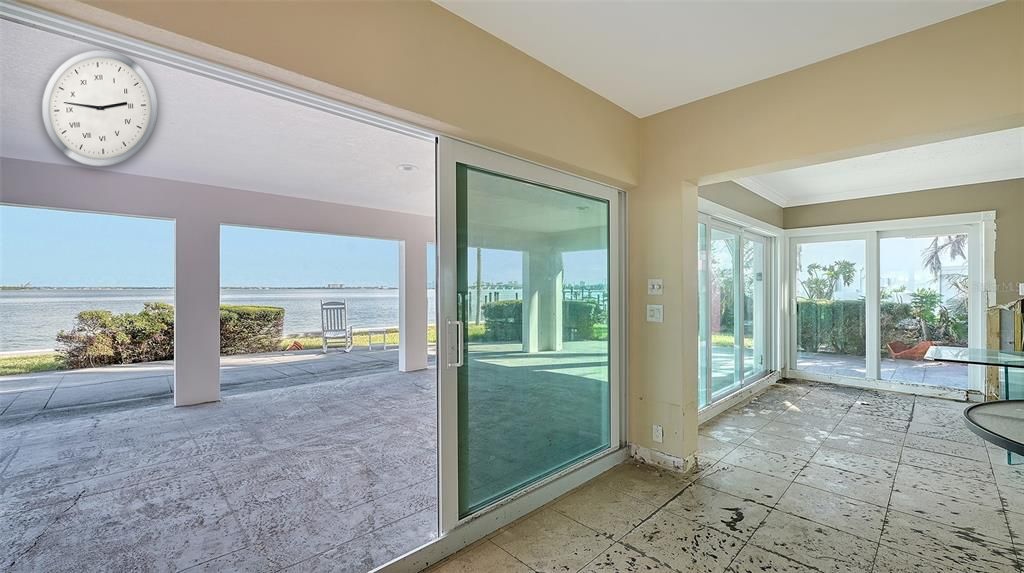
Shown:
h=2 m=47
